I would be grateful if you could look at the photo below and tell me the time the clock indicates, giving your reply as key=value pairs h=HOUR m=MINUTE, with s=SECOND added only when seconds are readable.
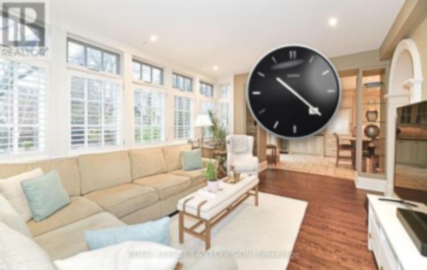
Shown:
h=10 m=22
